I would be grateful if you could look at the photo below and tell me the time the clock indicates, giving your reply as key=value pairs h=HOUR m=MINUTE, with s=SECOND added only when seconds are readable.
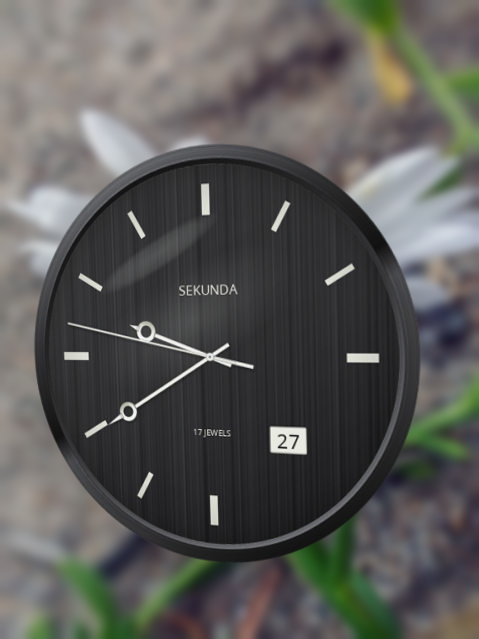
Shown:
h=9 m=39 s=47
